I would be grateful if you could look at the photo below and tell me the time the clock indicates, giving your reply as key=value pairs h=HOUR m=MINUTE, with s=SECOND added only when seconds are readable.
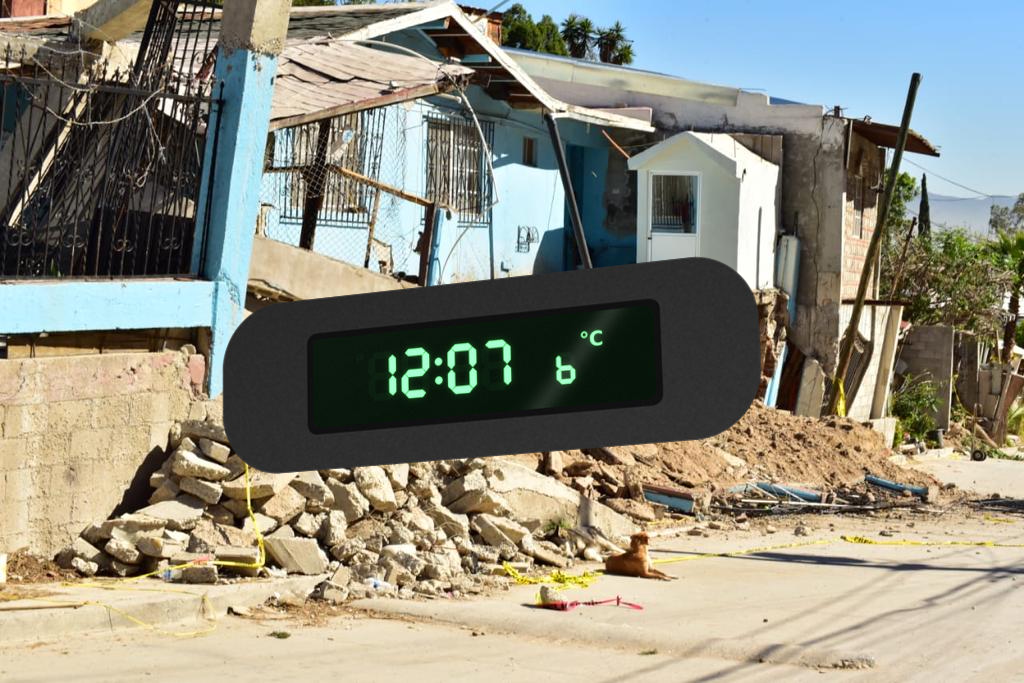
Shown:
h=12 m=7
